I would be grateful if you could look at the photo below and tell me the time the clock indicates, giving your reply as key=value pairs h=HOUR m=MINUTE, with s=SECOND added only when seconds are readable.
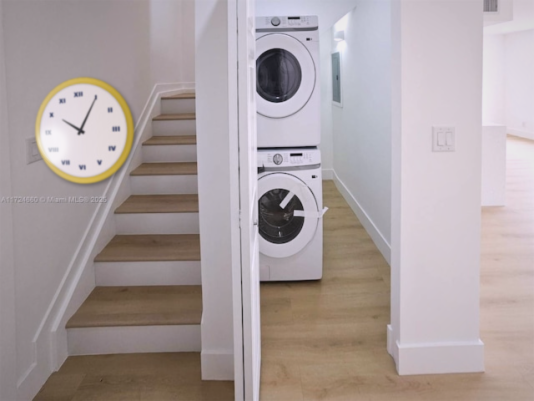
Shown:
h=10 m=5
